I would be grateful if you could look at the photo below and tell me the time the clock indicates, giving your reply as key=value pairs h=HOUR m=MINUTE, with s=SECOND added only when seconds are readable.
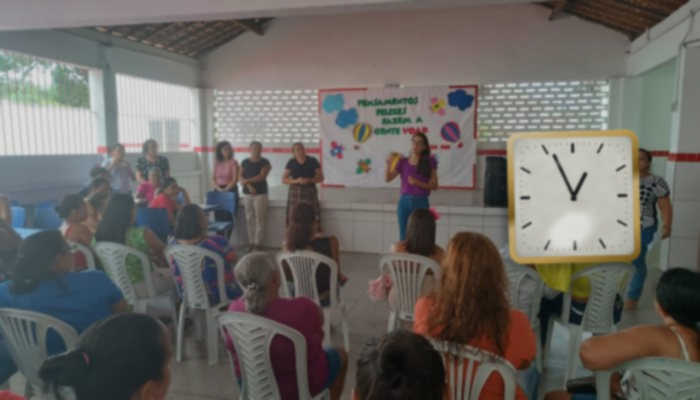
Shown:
h=12 m=56
